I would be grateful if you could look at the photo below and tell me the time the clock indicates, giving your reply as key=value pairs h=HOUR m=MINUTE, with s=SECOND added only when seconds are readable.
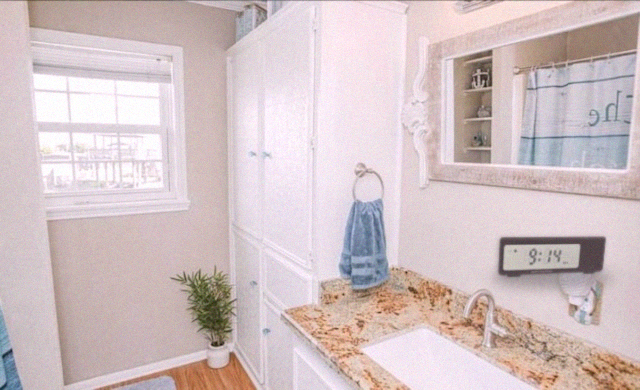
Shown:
h=9 m=14
